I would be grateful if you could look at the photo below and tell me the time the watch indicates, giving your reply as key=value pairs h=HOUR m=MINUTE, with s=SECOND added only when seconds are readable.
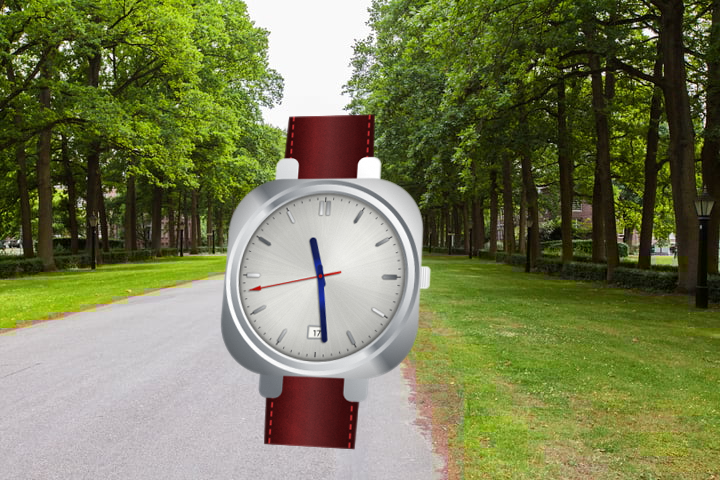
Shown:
h=11 m=28 s=43
